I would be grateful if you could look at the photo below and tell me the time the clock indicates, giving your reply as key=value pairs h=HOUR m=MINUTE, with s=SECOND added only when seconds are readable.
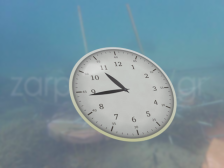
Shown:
h=10 m=44
